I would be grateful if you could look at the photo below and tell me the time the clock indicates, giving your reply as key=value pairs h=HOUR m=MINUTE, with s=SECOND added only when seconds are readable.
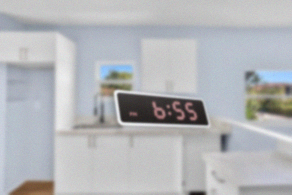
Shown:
h=6 m=55
